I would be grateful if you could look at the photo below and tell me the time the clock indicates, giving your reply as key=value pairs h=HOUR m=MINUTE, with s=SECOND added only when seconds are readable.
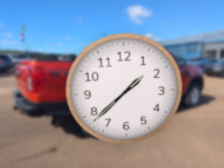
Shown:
h=1 m=38
